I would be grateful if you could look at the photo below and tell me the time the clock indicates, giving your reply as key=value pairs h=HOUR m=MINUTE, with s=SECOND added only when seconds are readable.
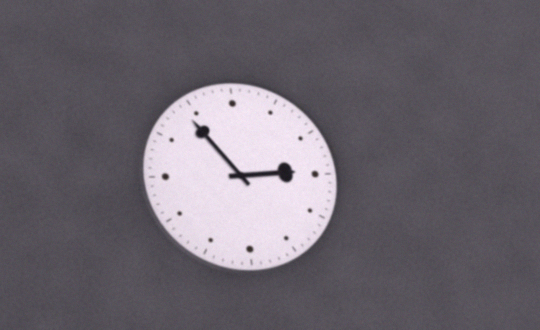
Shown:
h=2 m=54
